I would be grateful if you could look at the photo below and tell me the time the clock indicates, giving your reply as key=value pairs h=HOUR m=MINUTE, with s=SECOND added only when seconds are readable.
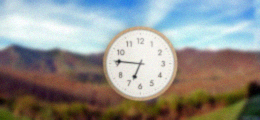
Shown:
h=6 m=46
